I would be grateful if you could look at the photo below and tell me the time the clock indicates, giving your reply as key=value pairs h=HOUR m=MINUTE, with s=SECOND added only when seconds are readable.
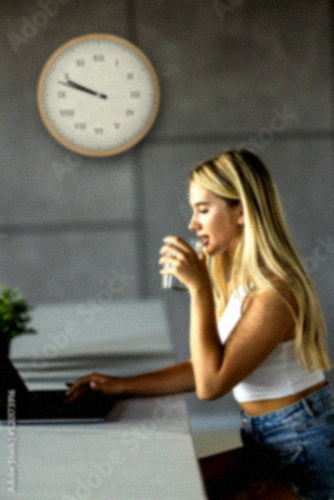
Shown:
h=9 m=48
